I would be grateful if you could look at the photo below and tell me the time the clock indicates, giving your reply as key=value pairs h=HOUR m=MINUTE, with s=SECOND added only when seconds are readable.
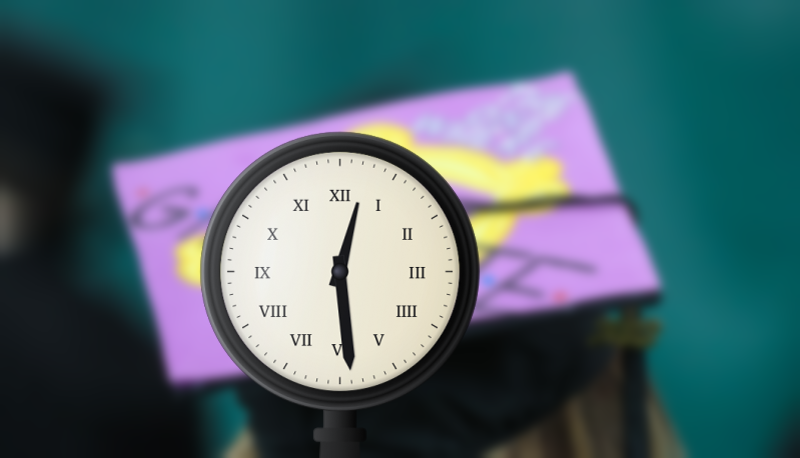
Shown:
h=12 m=29
